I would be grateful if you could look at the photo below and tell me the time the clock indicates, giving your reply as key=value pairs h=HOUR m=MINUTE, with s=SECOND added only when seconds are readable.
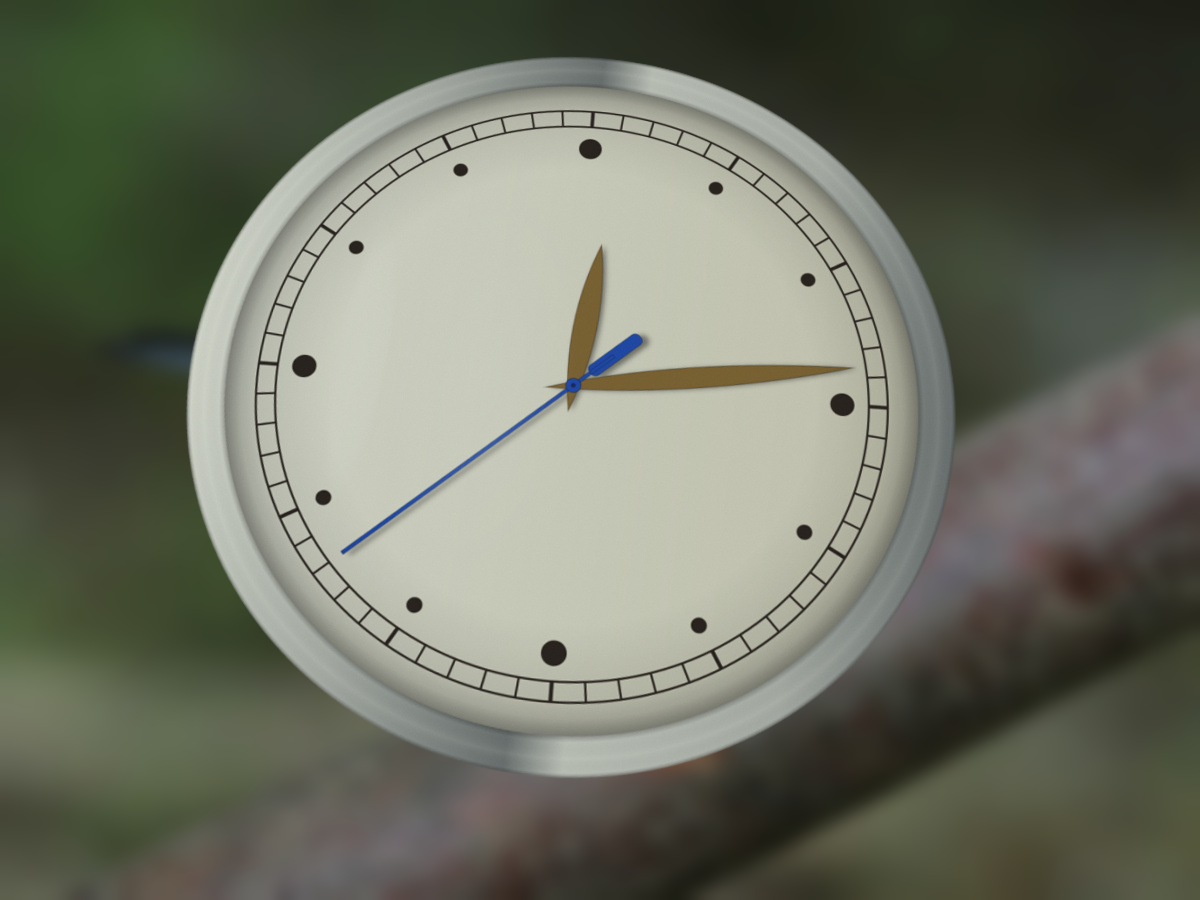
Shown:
h=12 m=13 s=38
